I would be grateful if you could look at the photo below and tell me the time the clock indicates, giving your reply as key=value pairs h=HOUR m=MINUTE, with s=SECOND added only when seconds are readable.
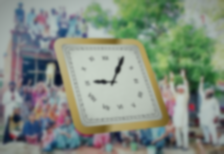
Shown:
h=9 m=6
